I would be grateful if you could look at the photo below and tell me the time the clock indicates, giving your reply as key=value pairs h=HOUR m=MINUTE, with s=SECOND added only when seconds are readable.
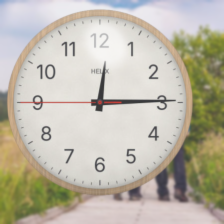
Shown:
h=12 m=14 s=45
